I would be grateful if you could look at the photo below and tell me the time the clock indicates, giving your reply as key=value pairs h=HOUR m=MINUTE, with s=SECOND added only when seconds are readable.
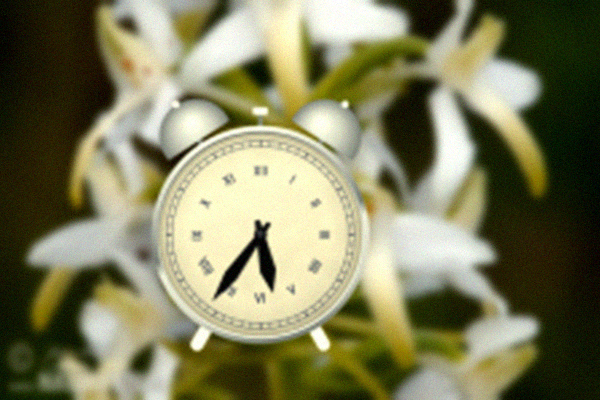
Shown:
h=5 m=36
